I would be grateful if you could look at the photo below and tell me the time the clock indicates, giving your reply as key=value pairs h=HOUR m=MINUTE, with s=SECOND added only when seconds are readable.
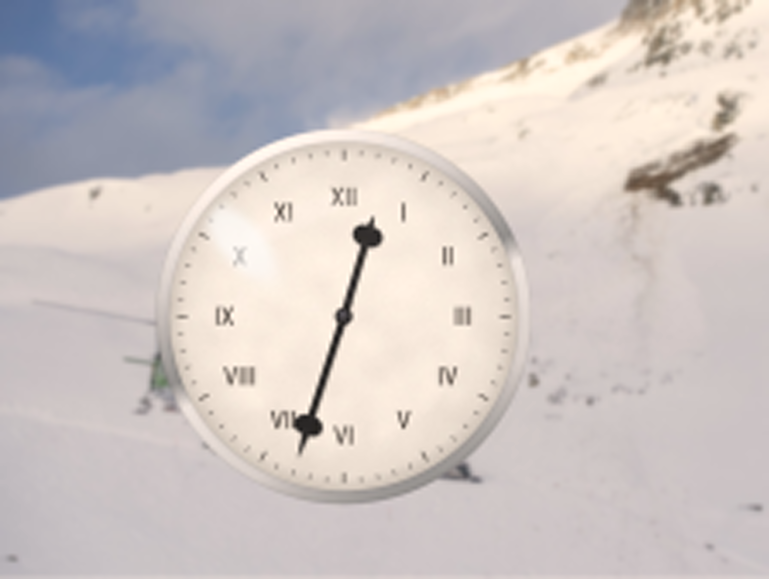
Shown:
h=12 m=33
